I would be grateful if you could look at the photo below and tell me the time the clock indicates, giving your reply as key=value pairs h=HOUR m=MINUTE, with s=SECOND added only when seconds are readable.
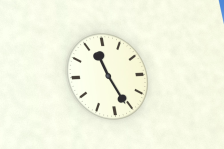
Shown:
h=11 m=26
